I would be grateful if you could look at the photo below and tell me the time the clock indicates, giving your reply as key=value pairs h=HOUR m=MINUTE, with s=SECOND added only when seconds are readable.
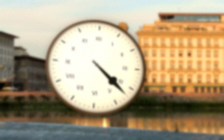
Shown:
h=4 m=22
